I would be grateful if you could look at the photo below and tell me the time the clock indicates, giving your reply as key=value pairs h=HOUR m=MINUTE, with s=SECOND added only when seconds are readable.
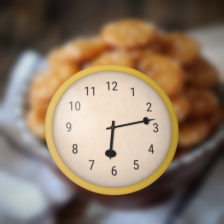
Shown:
h=6 m=13
